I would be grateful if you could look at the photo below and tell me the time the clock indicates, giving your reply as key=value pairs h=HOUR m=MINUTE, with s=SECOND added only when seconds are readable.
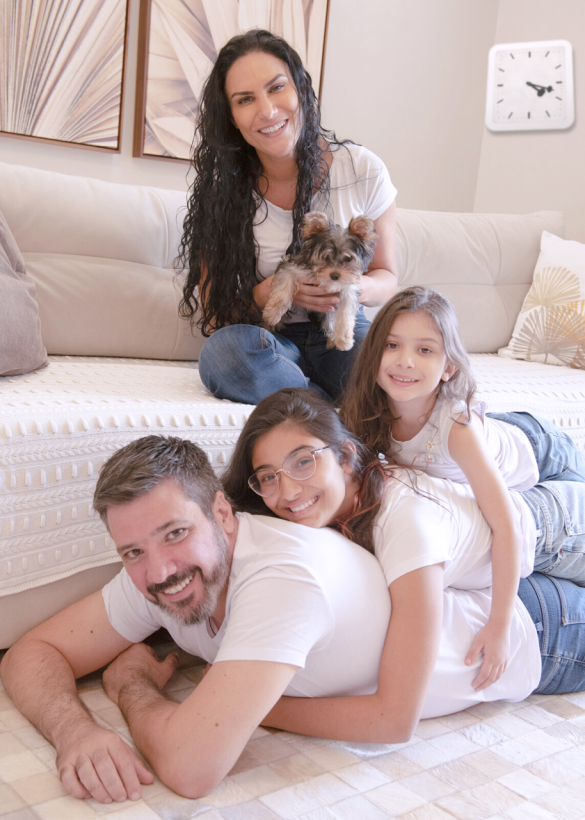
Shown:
h=4 m=18
